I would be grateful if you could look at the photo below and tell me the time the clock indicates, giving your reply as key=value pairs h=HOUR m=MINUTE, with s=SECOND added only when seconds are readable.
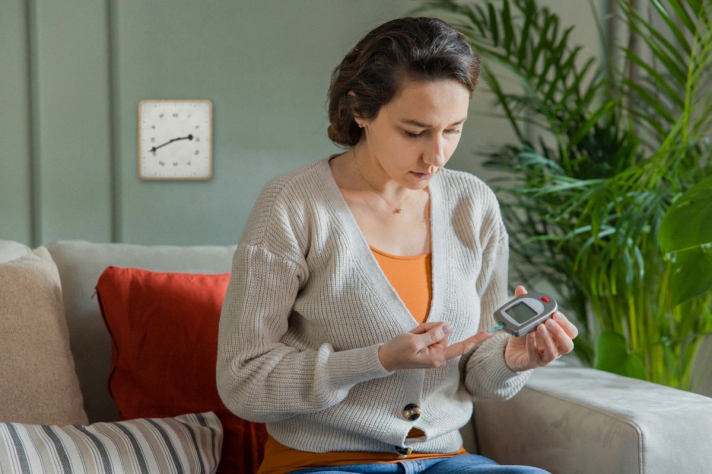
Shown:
h=2 m=41
